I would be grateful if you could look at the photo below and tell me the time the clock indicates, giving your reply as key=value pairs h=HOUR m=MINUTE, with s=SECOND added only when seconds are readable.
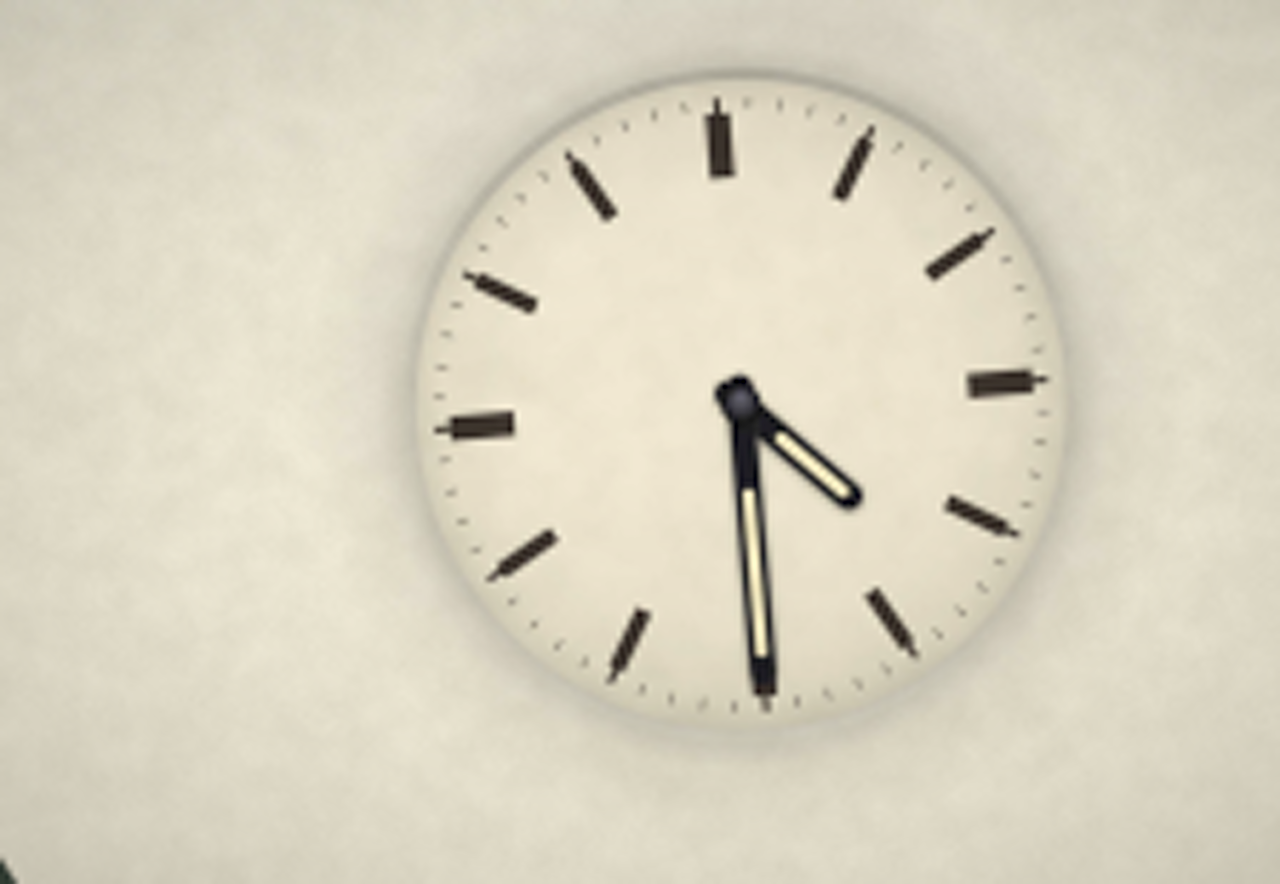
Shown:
h=4 m=30
